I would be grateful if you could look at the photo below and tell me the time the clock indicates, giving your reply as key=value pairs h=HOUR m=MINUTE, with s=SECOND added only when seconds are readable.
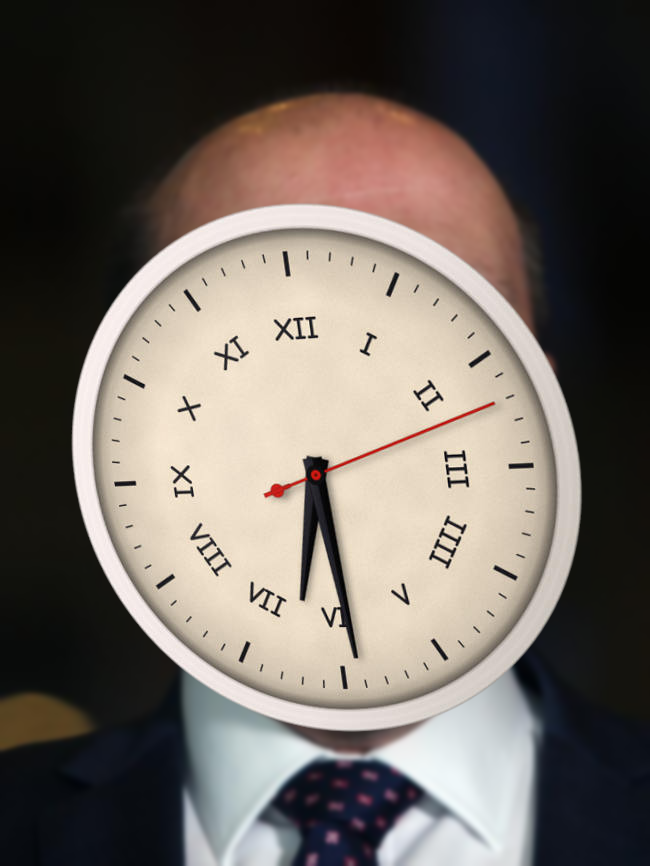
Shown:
h=6 m=29 s=12
